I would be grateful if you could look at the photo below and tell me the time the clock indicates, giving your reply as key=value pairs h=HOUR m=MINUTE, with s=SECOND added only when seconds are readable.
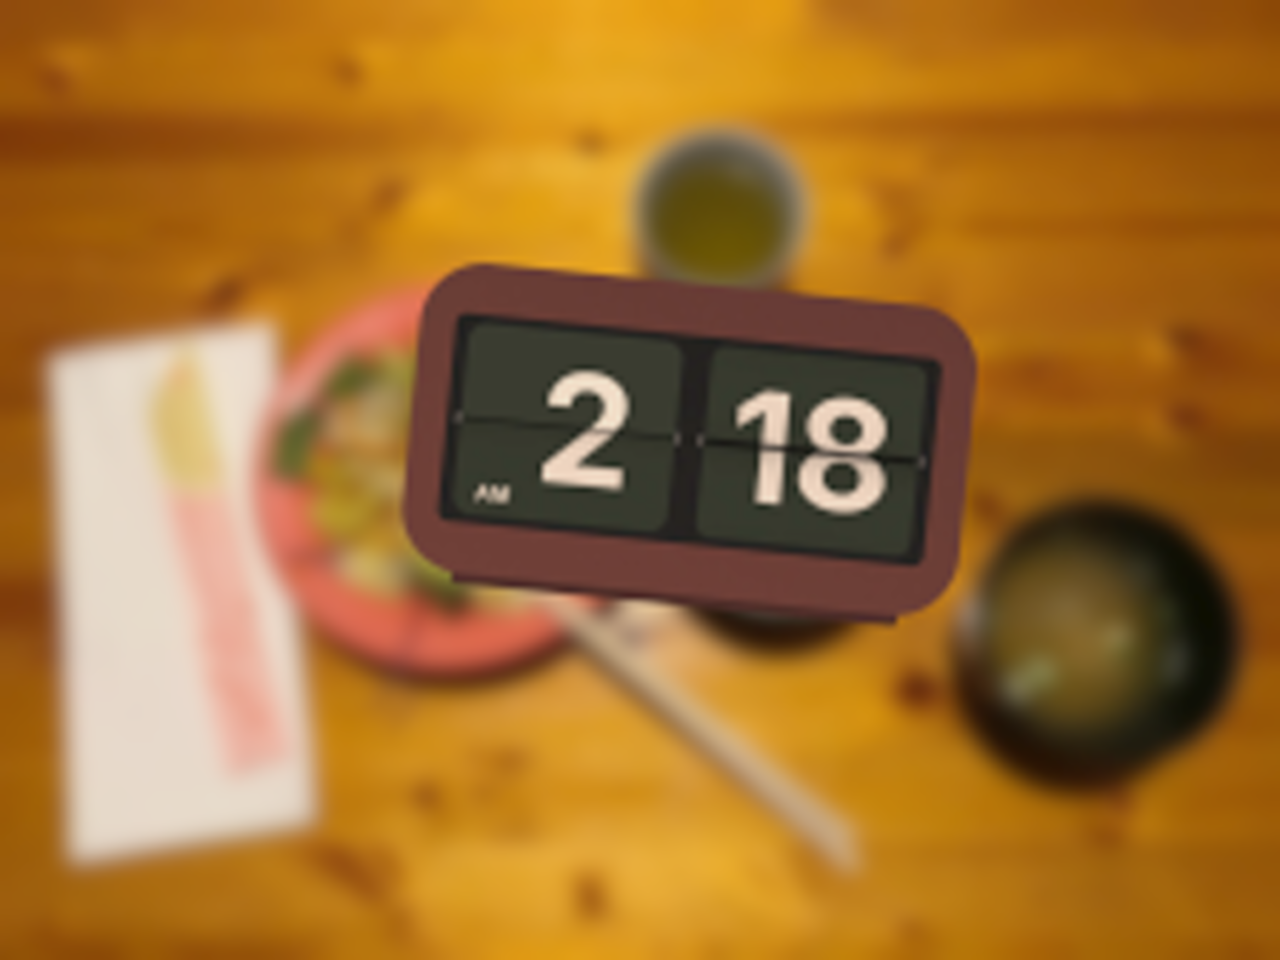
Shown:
h=2 m=18
